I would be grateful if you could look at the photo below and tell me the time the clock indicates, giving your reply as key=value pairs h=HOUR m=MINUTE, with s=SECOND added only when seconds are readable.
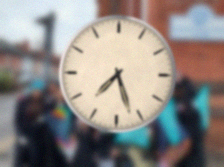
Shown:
h=7 m=27
